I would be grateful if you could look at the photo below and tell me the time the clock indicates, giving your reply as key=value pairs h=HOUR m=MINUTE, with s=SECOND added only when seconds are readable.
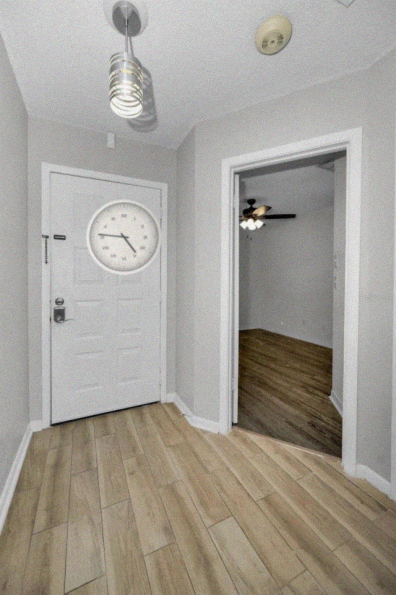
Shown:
h=4 m=46
